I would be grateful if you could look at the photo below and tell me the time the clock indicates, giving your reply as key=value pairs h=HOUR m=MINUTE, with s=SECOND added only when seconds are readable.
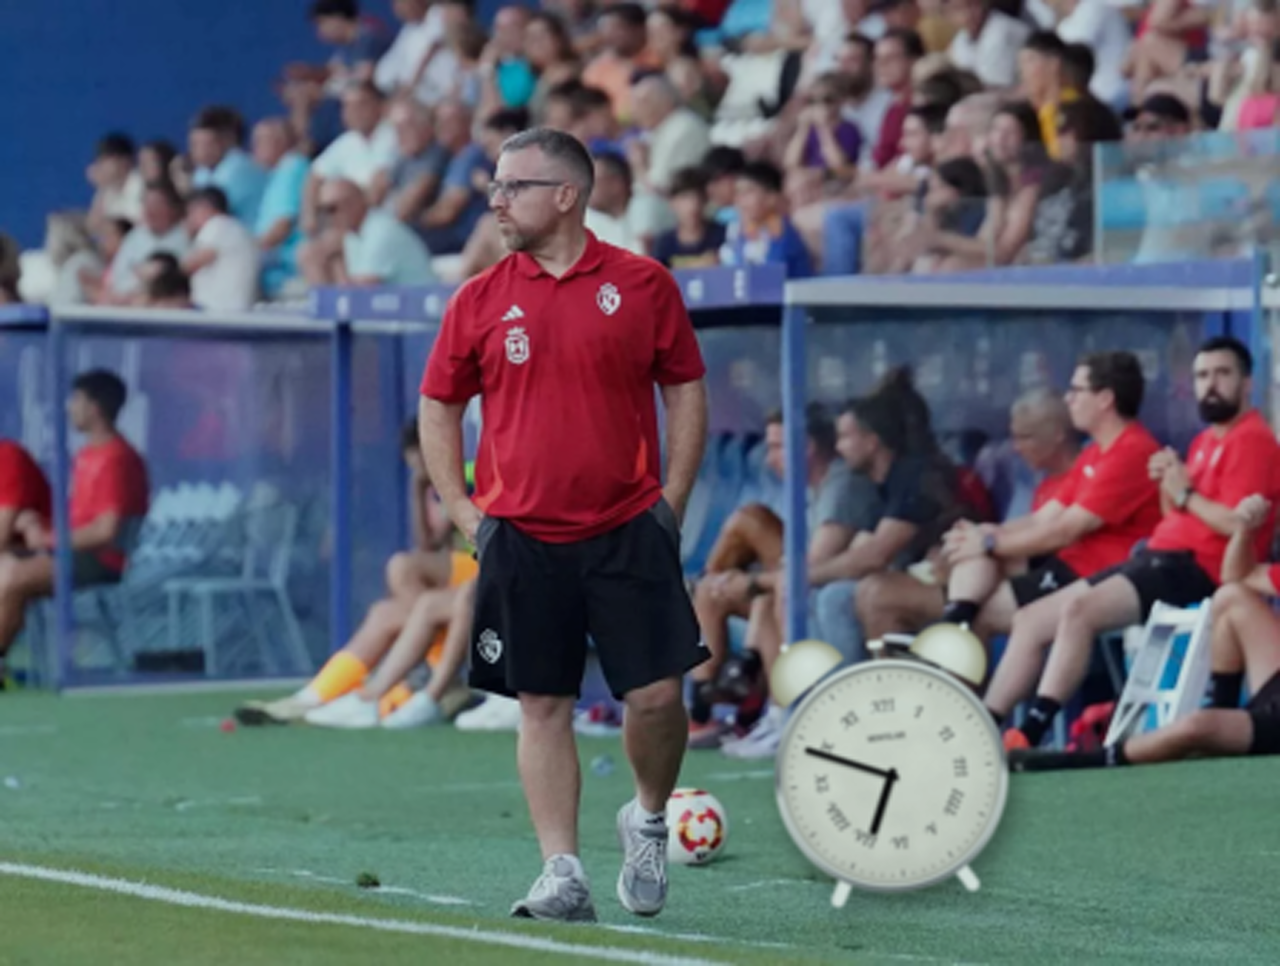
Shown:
h=6 m=49
